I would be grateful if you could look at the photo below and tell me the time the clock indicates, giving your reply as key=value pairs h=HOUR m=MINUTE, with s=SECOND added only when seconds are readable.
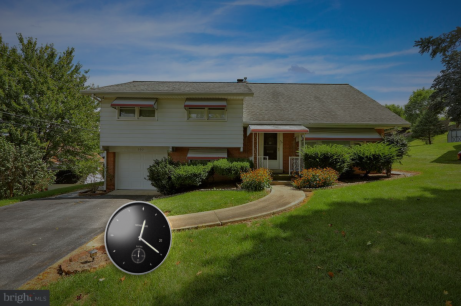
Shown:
h=12 m=20
